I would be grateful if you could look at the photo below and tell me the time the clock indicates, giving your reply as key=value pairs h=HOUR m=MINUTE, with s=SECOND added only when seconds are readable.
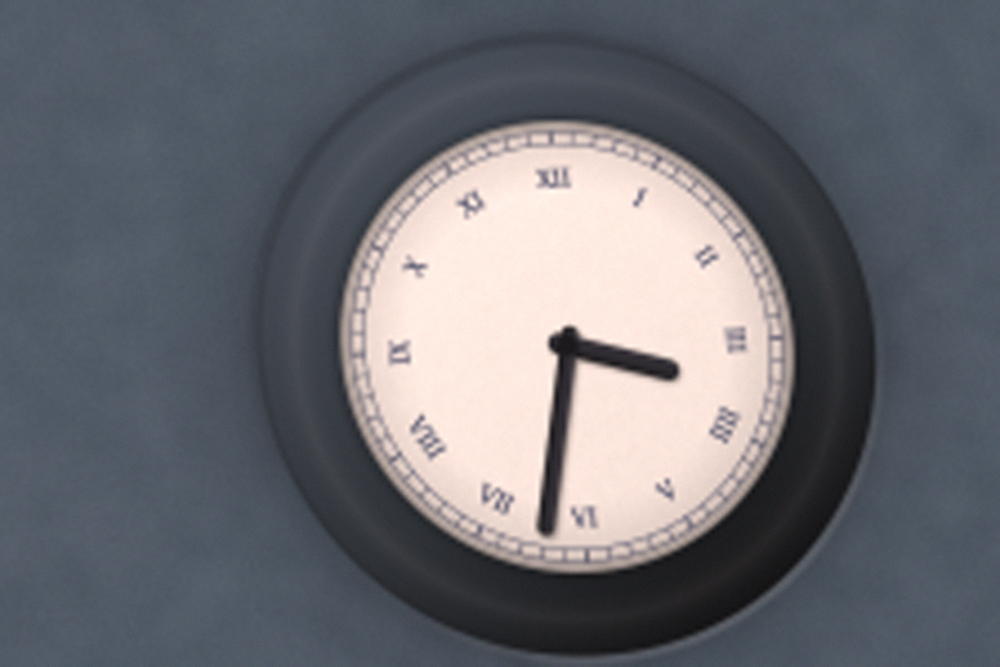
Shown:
h=3 m=32
